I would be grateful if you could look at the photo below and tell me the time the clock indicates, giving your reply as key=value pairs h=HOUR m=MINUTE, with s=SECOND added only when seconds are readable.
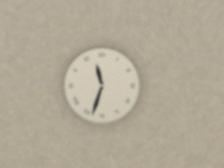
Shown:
h=11 m=33
